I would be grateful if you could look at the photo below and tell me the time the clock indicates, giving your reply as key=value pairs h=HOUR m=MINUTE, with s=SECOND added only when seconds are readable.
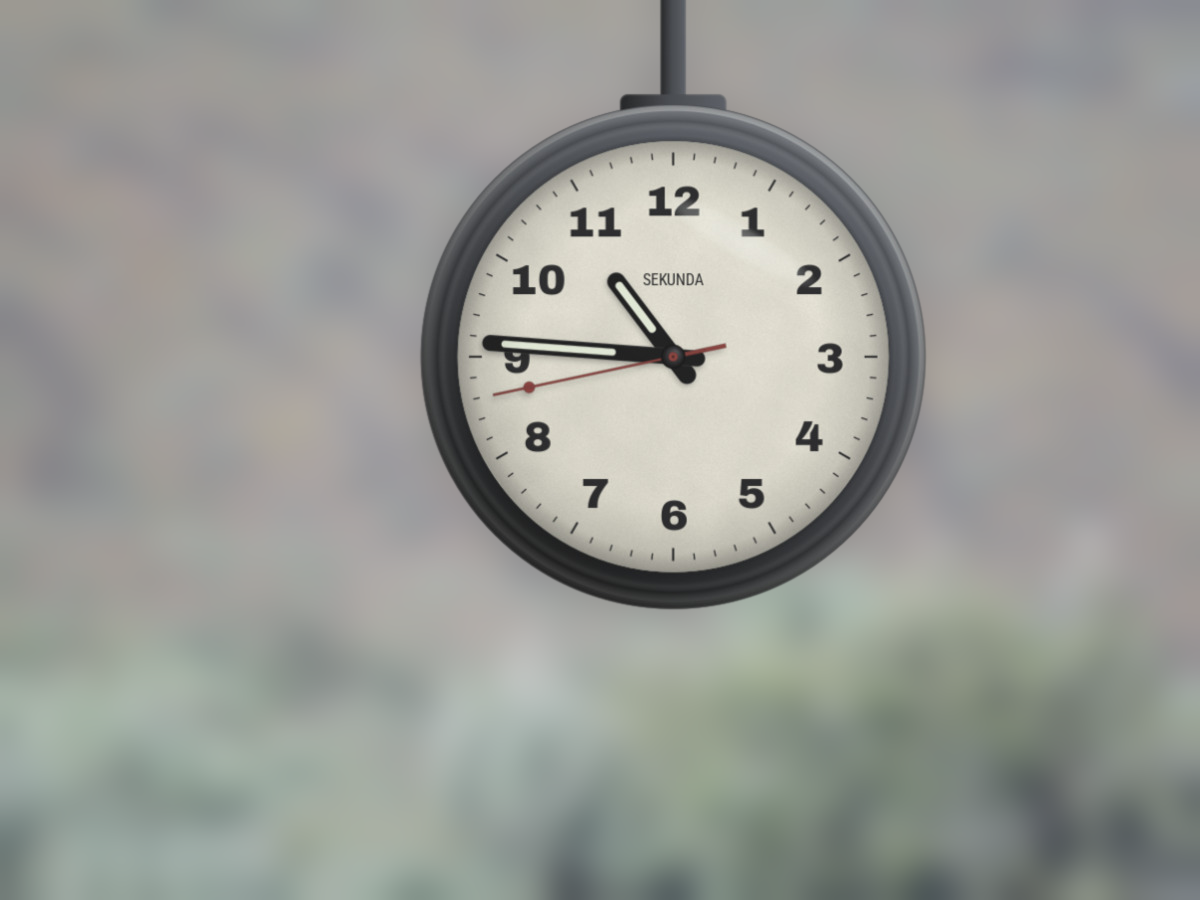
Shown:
h=10 m=45 s=43
